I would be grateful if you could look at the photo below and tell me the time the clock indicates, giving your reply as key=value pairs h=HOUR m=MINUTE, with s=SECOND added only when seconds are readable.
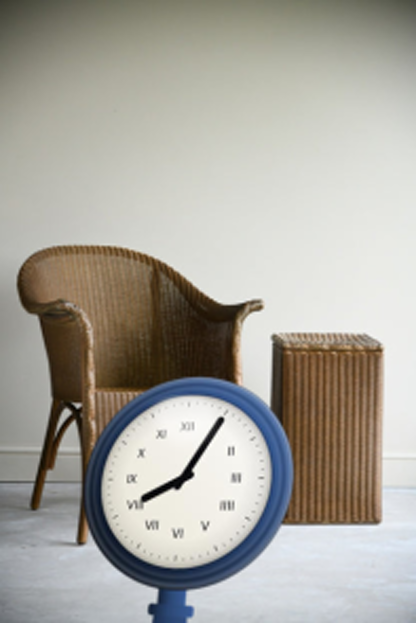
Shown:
h=8 m=5
